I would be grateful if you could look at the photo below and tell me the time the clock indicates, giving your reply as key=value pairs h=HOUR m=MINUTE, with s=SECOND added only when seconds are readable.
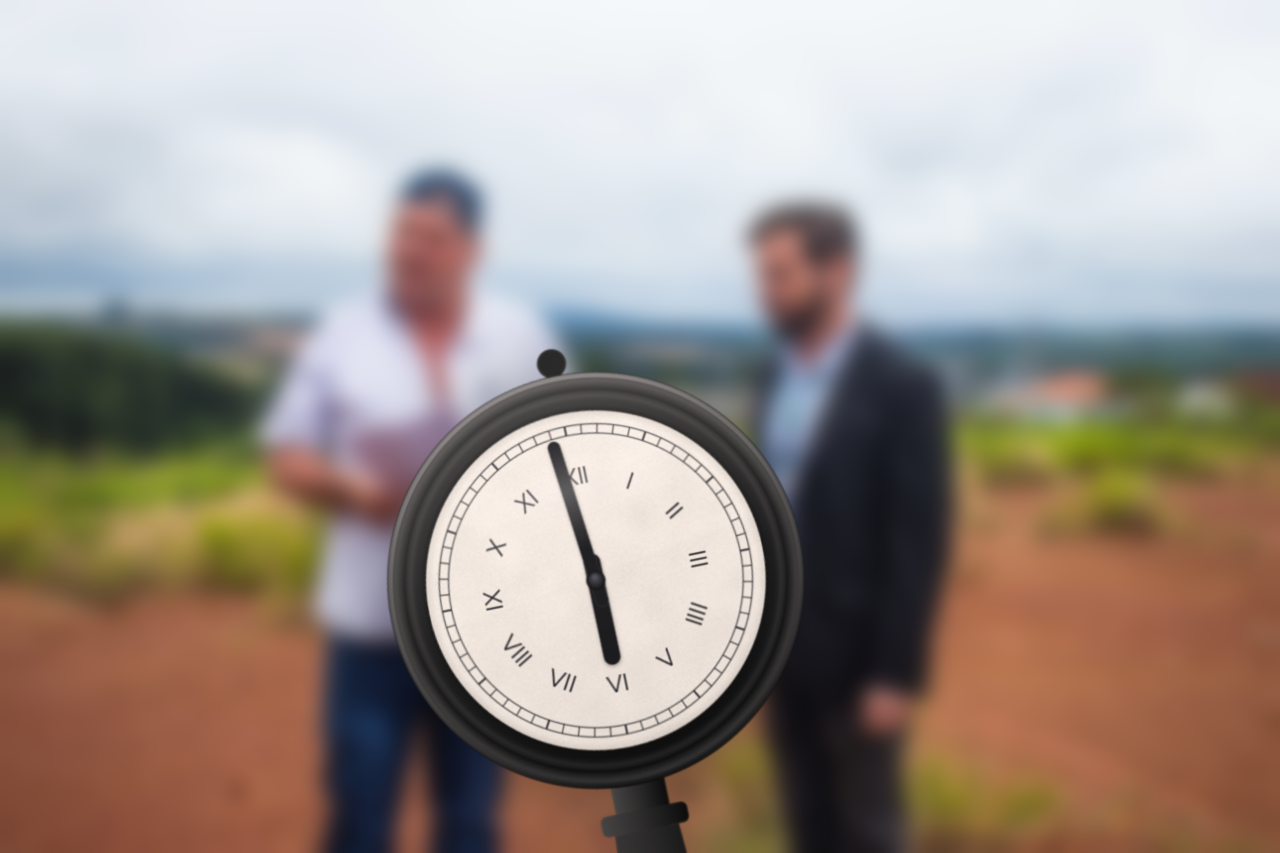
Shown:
h=5 m=59
